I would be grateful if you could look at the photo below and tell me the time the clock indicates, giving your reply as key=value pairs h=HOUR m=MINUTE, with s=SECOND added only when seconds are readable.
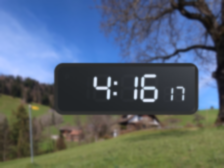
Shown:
h=4 m=16 s=17
